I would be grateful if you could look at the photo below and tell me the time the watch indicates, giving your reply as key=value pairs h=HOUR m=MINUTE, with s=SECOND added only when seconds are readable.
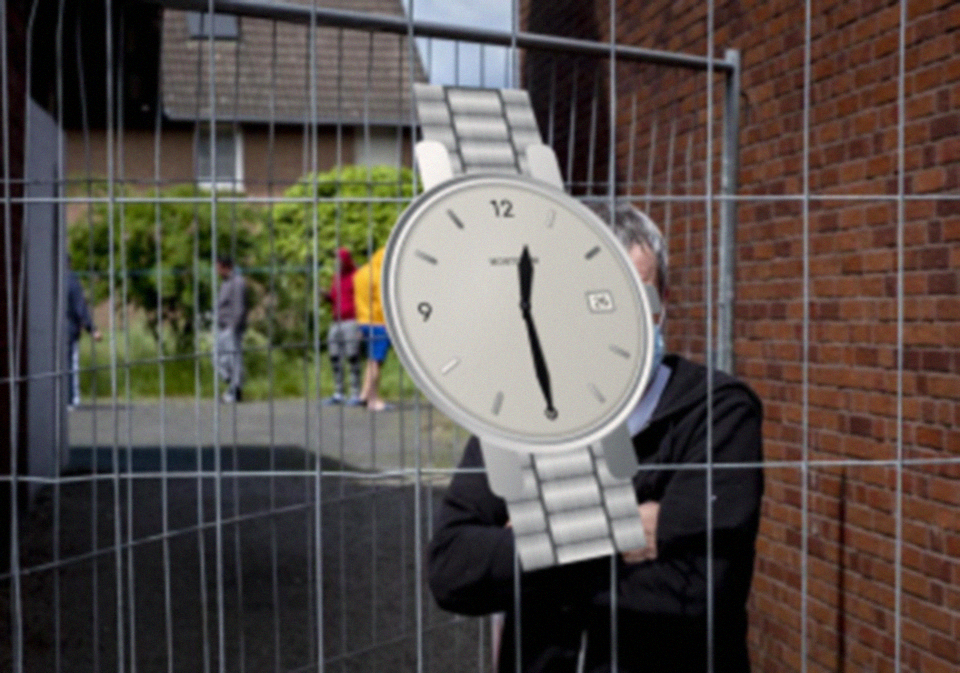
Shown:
h=12 m=30
